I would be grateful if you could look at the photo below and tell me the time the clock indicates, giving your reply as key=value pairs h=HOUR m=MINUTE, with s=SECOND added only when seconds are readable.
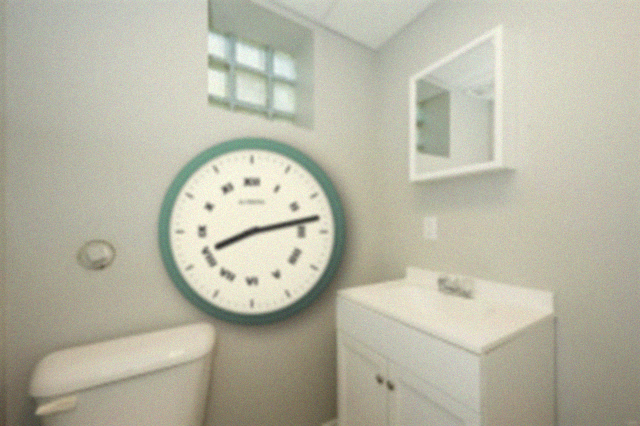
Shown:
h=8 m=13
